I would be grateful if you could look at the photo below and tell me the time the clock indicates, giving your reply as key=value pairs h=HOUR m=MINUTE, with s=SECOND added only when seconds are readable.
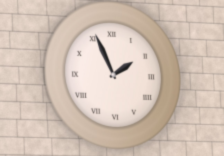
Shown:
h=1 m=56
